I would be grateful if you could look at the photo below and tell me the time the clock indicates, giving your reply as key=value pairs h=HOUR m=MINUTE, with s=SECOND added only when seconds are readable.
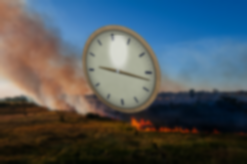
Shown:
h=9 m=17
